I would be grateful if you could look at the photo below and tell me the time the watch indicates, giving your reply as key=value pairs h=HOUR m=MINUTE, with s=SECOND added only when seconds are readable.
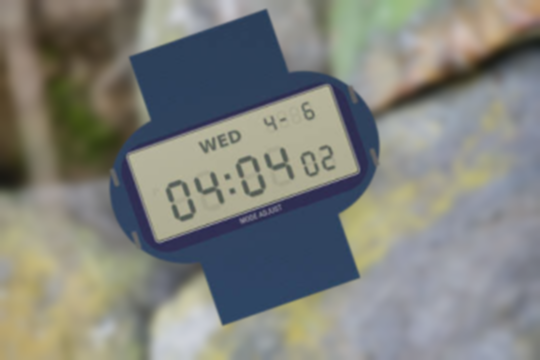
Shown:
h=4 m=4 s=2
